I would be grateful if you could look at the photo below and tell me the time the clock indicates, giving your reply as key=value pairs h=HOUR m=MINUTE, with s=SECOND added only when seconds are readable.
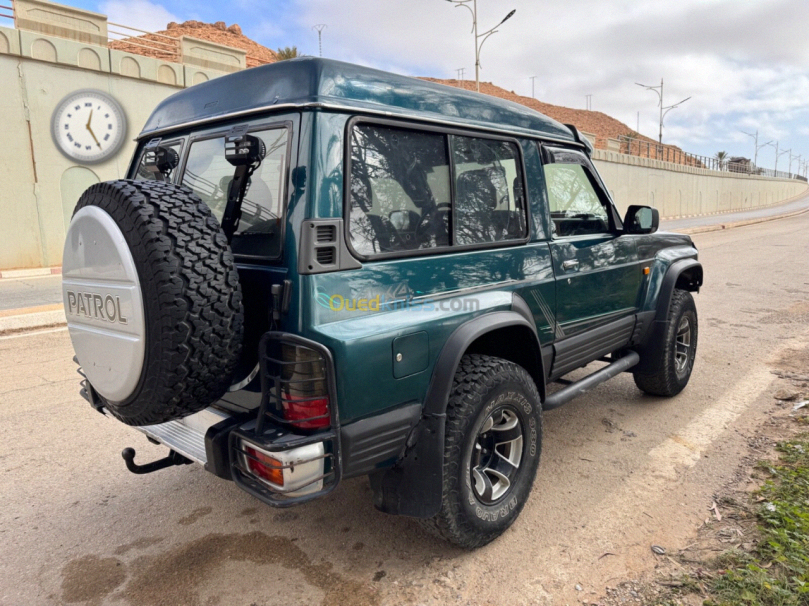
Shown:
h=12 m=25
